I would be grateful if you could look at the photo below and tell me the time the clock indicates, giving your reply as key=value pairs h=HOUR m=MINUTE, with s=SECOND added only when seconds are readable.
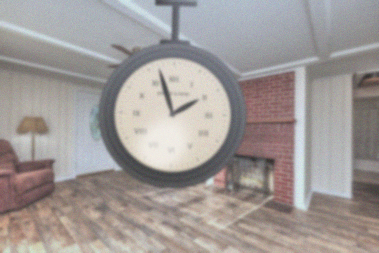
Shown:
h=1 m=57
